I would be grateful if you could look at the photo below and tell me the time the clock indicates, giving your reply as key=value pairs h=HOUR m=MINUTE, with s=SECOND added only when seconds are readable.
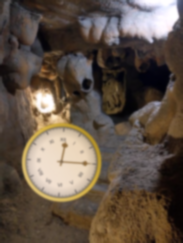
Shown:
h=12 m=15
